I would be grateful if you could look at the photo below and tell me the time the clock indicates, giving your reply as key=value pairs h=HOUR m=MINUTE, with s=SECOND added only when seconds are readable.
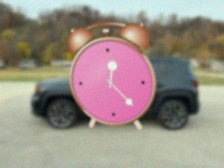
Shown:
h=12 m=23
